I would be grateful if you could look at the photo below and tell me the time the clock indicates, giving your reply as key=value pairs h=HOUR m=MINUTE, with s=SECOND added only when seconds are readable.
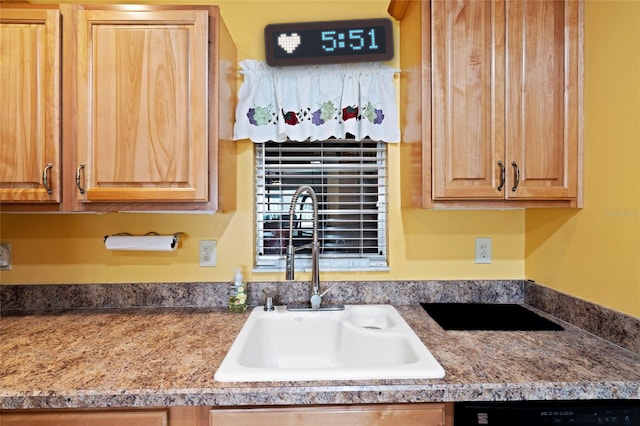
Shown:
h=5 m=51
